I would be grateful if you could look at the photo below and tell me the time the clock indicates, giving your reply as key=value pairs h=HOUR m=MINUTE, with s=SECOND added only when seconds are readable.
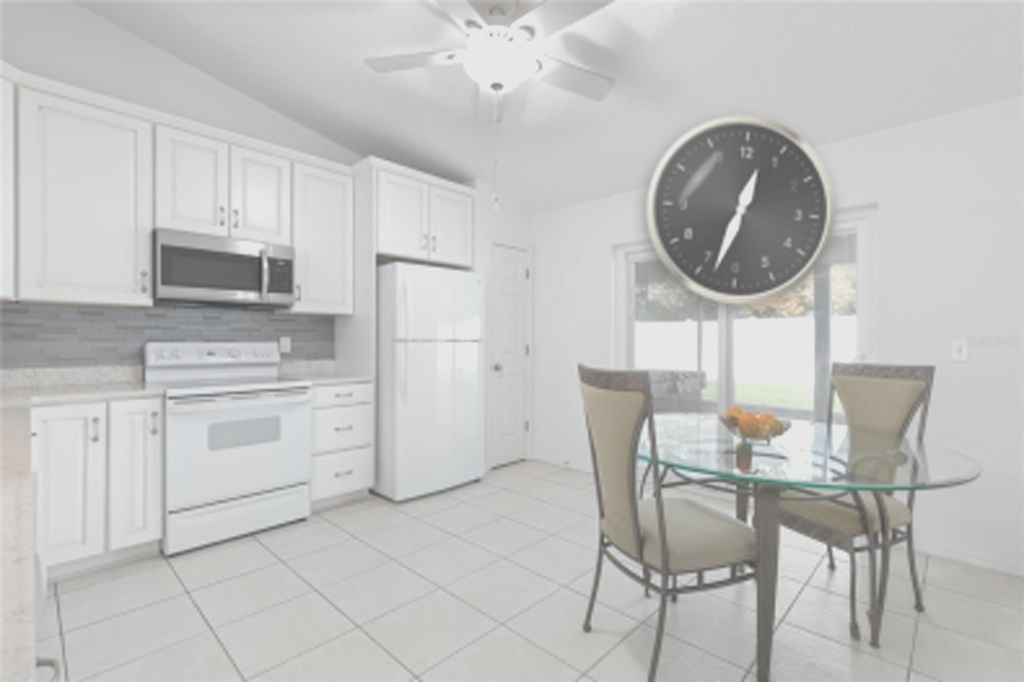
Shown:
h=12 m=33
